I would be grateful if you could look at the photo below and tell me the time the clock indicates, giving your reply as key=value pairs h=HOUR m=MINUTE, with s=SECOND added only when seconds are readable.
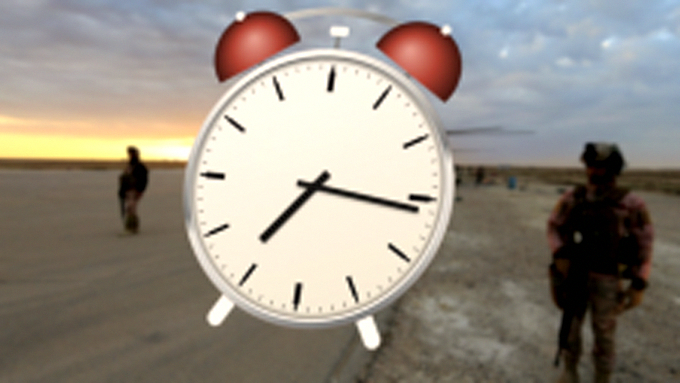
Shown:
h=7 m=16
